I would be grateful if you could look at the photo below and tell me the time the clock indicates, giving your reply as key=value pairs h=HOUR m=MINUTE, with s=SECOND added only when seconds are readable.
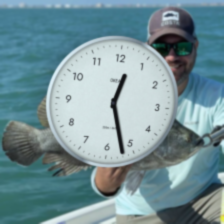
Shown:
h=12 m=27
